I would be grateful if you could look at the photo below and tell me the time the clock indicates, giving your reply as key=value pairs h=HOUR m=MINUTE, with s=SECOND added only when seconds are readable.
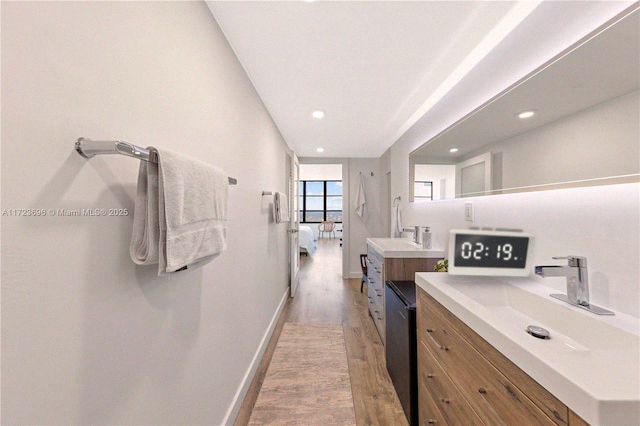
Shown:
h=2 m=19
